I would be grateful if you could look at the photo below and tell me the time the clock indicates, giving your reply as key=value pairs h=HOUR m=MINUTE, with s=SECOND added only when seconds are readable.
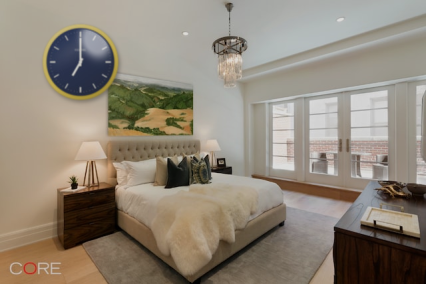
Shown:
h=7 m=0
